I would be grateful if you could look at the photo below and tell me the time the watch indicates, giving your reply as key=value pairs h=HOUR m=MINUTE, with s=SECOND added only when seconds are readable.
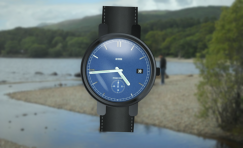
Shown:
h=4 m=44
